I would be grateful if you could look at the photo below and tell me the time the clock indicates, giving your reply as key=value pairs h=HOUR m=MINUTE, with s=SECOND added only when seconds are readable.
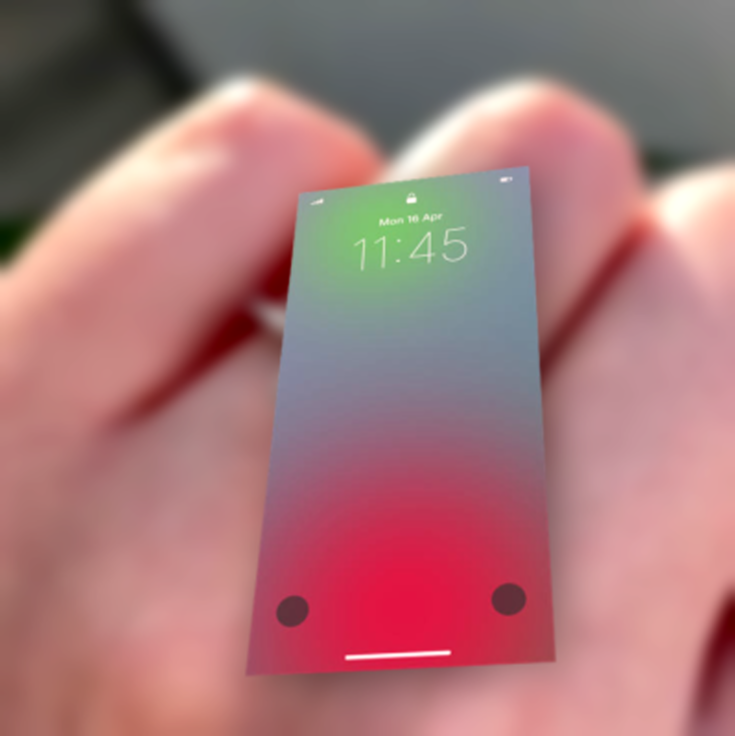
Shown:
h=11 m=45
